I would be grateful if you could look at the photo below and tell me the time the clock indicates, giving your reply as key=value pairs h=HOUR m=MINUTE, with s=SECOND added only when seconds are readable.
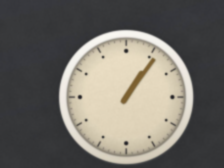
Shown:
h=1 m=6
